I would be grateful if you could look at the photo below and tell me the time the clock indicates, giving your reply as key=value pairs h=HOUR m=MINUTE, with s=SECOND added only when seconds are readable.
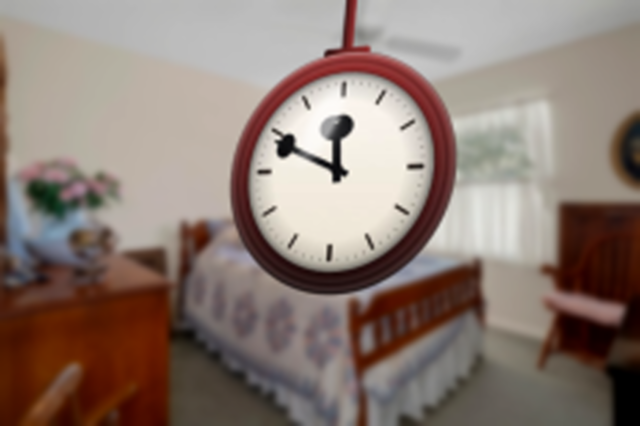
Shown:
h=11 m=49
